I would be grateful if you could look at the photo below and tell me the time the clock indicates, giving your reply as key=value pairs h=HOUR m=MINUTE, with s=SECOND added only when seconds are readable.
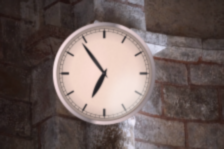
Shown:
h=6 m=54
